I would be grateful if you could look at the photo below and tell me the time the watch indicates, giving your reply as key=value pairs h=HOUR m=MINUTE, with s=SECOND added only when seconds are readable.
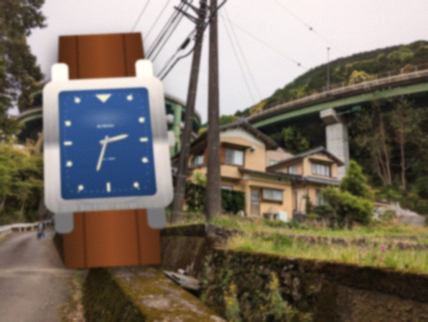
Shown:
h=2 m=33
